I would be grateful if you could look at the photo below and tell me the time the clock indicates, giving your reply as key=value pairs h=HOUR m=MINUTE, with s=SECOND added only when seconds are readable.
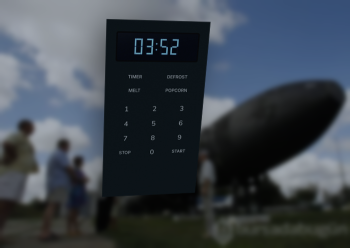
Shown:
h=3 m=52
